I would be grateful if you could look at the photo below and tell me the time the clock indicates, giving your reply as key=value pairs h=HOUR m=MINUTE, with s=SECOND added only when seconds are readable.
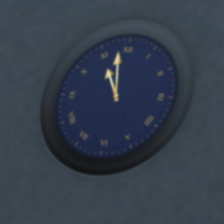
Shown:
h=10 m=58
